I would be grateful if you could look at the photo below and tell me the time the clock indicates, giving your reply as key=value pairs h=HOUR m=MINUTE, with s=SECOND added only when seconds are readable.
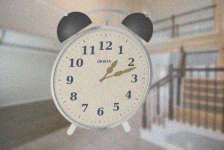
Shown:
h=1 m=12
